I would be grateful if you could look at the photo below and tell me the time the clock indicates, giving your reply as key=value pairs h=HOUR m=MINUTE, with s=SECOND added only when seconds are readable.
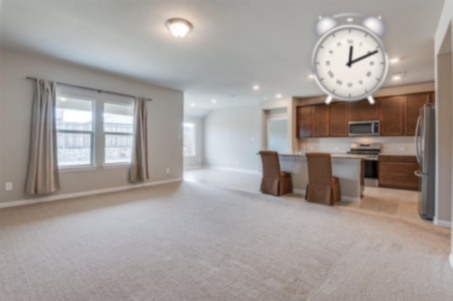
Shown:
h=12 m=11
